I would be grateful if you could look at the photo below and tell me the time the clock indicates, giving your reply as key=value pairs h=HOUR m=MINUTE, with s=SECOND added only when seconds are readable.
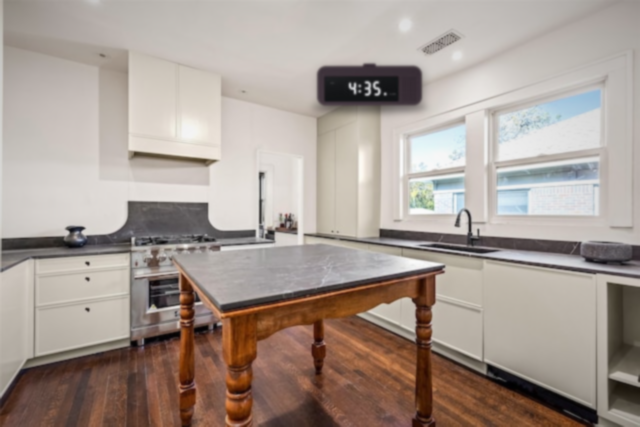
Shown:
h=4 m=35
